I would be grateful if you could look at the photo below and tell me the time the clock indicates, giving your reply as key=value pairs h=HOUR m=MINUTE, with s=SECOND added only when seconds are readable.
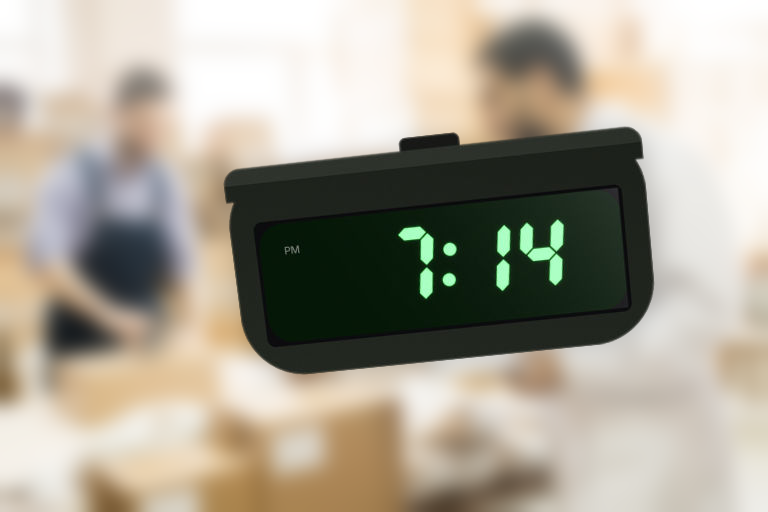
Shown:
h=7 m=14
